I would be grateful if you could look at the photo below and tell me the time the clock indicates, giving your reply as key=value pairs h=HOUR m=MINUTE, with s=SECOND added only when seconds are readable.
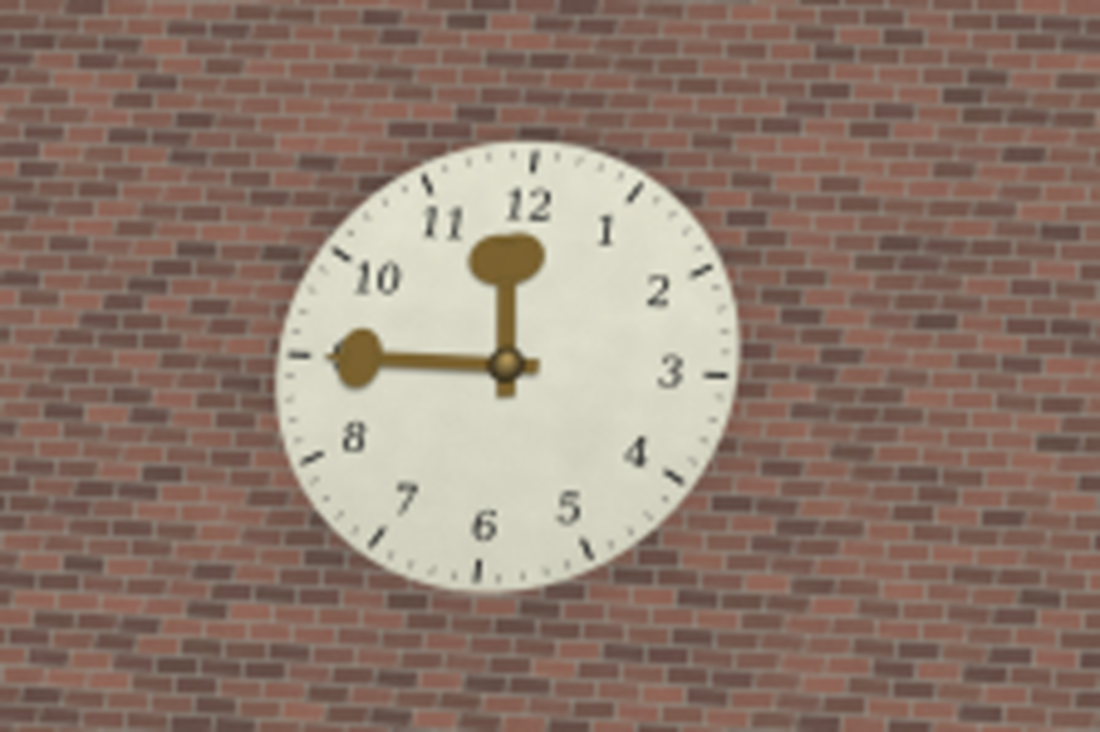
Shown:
h=11 m=45
